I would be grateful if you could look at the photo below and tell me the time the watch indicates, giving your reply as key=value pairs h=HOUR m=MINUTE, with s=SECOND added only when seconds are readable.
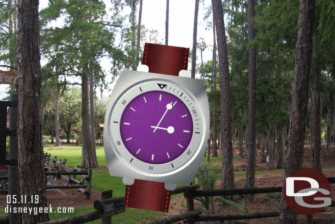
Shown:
h=3 m=4
